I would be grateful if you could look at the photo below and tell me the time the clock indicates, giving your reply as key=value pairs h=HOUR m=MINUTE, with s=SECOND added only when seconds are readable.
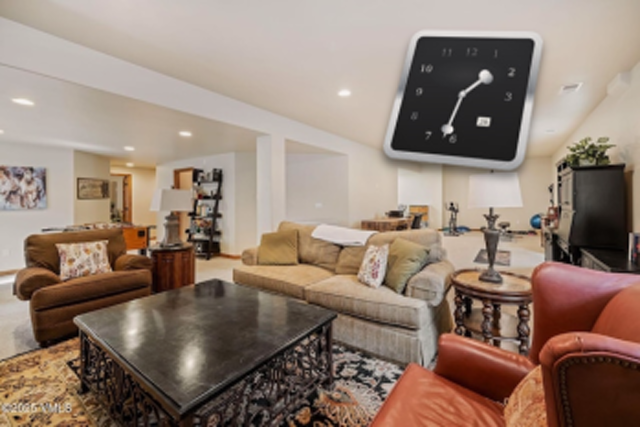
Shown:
h=1 m=32
